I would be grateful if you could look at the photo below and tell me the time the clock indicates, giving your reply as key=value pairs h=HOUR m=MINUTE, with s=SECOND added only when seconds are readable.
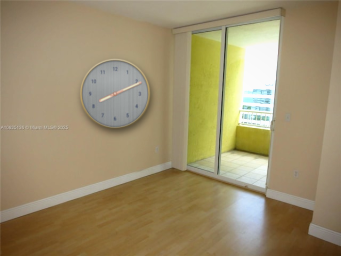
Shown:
h=8 m=11
